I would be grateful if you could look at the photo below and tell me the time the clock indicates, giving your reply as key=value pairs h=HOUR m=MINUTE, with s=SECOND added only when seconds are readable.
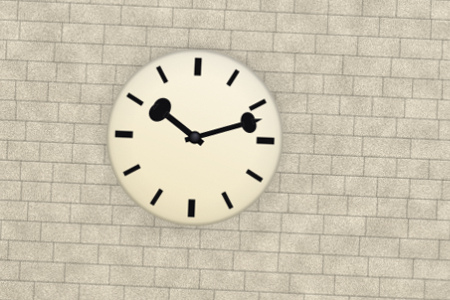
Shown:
h=10 m=12
